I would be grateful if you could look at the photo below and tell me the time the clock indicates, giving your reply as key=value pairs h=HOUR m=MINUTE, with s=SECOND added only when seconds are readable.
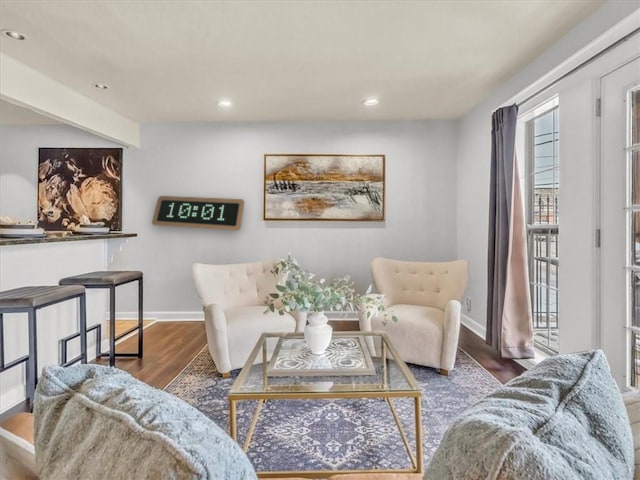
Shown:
h=10 m=1
